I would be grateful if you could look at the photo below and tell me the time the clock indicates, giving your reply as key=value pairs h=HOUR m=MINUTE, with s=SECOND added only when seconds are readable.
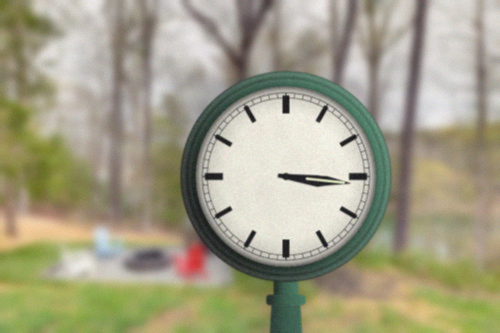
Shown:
h=3 m=16
